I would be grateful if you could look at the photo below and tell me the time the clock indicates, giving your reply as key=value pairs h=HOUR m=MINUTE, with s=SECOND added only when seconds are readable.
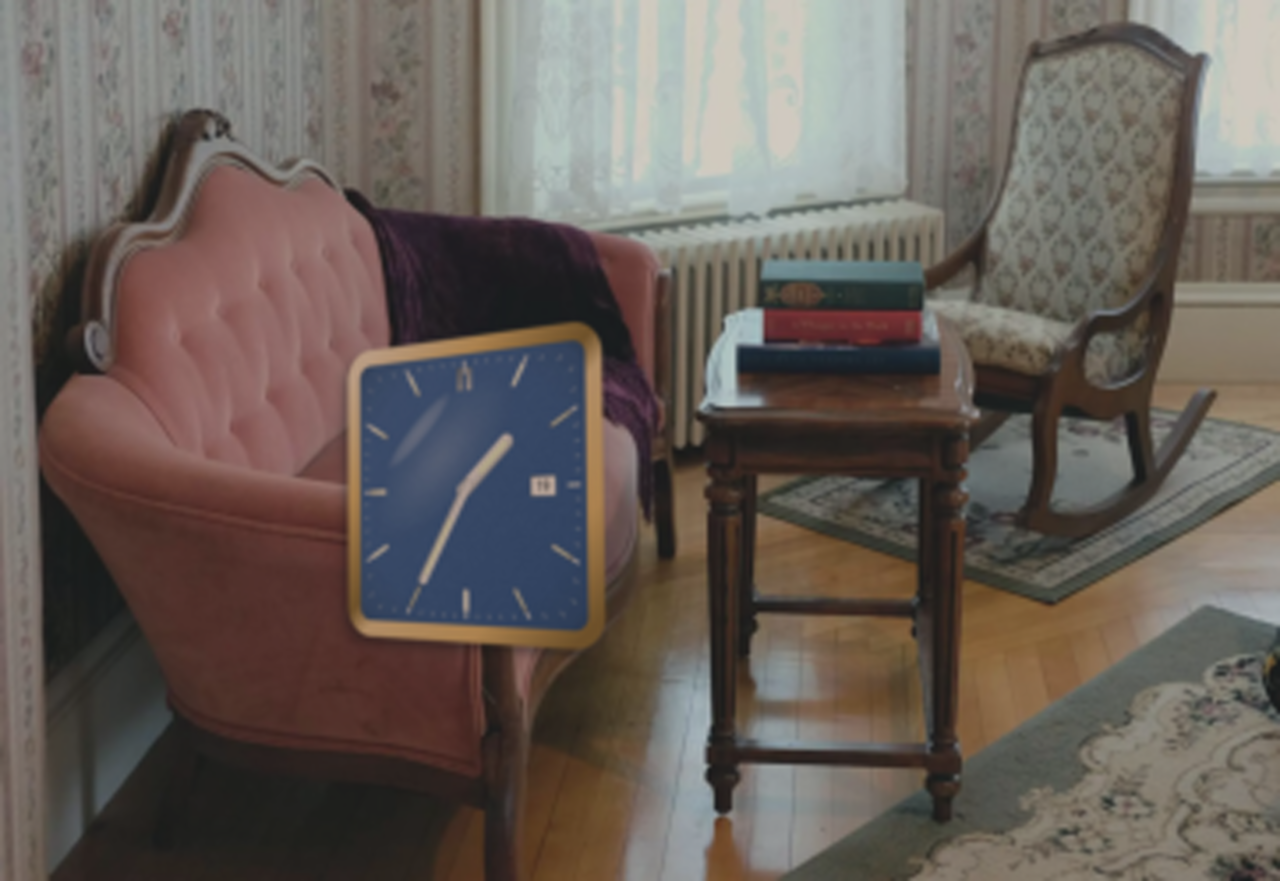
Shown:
h=1 m=35
